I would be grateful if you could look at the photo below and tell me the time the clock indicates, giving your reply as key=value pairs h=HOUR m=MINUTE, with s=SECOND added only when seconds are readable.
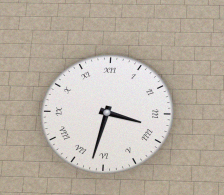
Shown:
h=3 m=32
